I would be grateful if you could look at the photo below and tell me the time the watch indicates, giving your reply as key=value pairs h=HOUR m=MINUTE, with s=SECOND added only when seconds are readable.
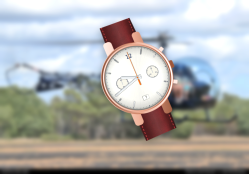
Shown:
h=9 m=42
